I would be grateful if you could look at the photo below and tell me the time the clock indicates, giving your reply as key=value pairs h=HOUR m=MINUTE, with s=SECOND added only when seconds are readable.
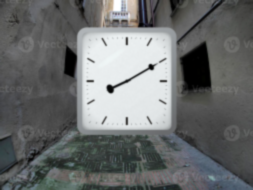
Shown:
h=8 m=10
